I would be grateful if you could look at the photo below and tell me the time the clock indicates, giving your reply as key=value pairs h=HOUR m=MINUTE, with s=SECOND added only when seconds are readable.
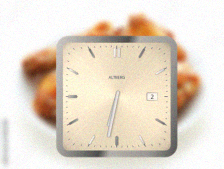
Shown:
h=6 m=32
